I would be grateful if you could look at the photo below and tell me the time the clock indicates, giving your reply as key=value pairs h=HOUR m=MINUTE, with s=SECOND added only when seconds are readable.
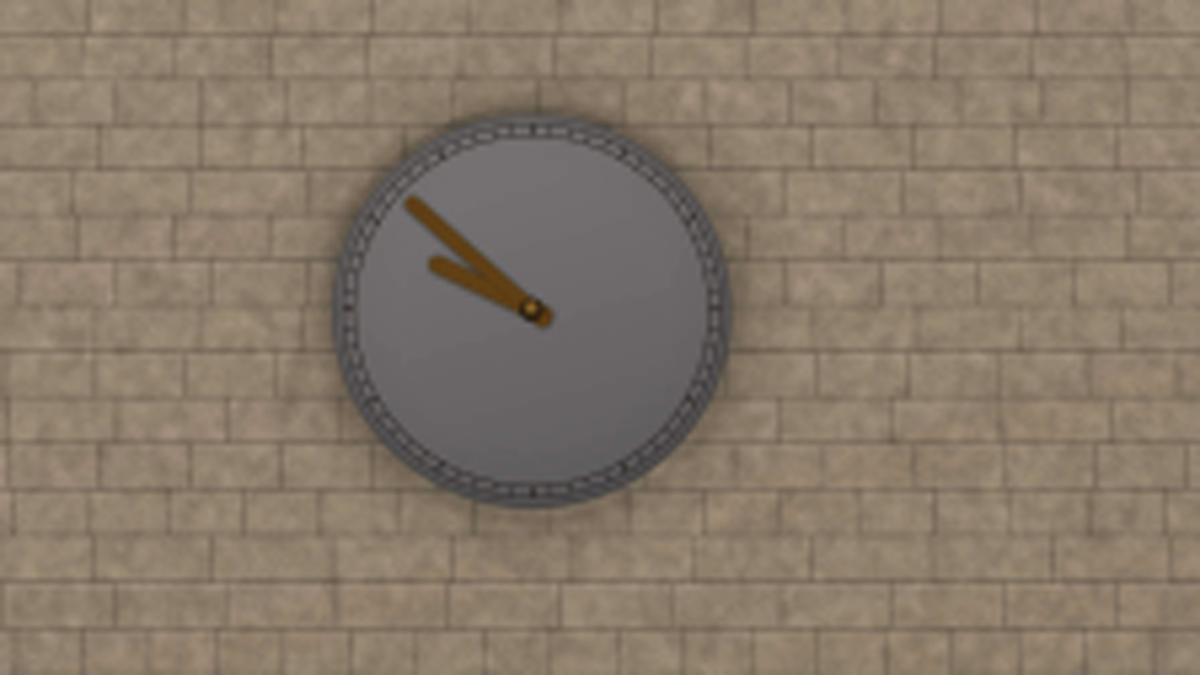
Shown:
h=9 m=52
